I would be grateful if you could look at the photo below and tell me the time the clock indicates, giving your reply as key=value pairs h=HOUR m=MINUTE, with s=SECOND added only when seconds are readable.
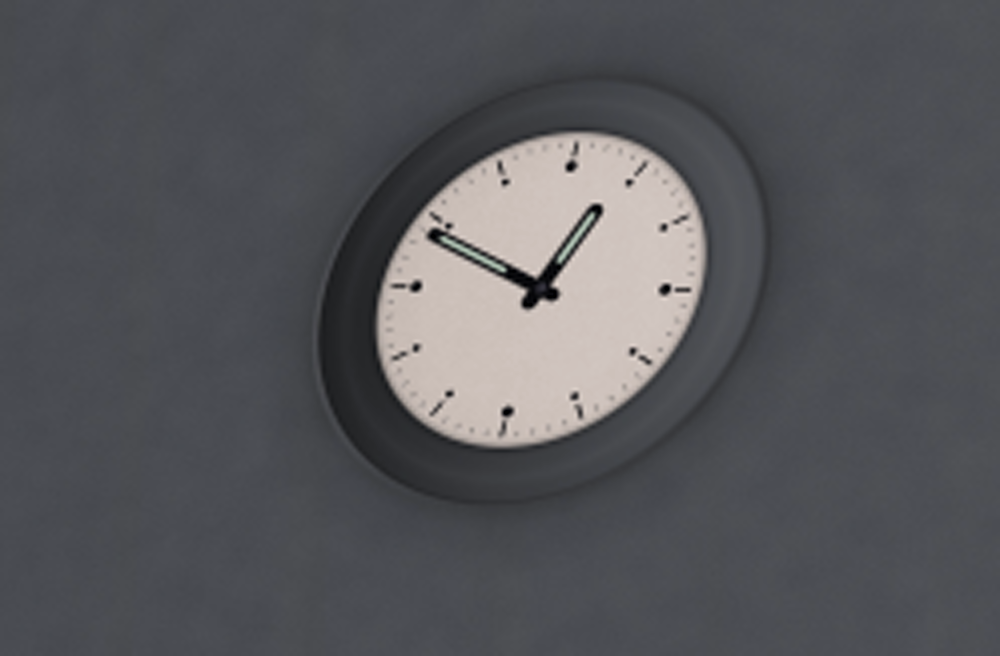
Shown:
h=12 m=49
